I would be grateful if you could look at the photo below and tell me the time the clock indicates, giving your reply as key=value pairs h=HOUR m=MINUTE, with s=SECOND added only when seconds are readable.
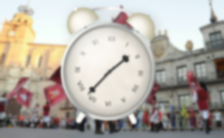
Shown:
h=1 m=37
